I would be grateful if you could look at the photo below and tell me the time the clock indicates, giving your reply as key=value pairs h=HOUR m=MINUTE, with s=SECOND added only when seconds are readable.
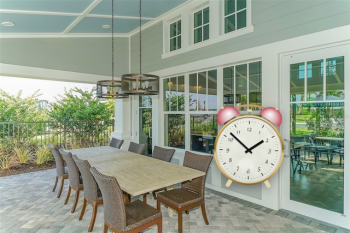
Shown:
h=1 m=52
